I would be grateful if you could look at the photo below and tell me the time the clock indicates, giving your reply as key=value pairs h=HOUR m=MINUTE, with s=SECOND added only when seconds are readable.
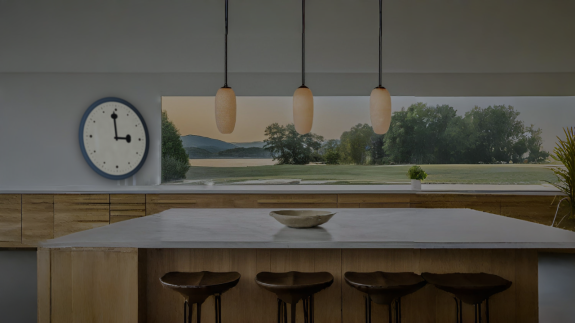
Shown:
h=2 m=59
